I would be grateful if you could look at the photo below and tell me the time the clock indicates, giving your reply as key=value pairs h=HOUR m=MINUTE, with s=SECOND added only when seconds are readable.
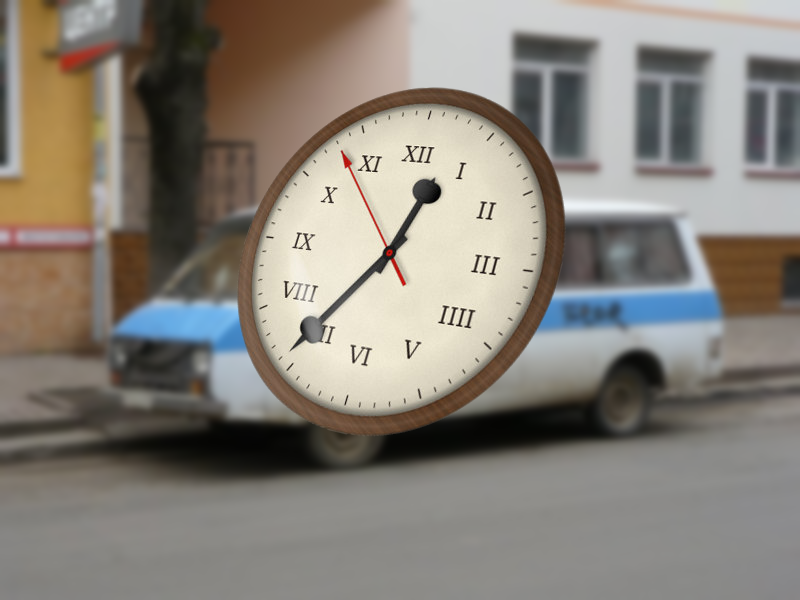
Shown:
h=12 m=35 s=53
